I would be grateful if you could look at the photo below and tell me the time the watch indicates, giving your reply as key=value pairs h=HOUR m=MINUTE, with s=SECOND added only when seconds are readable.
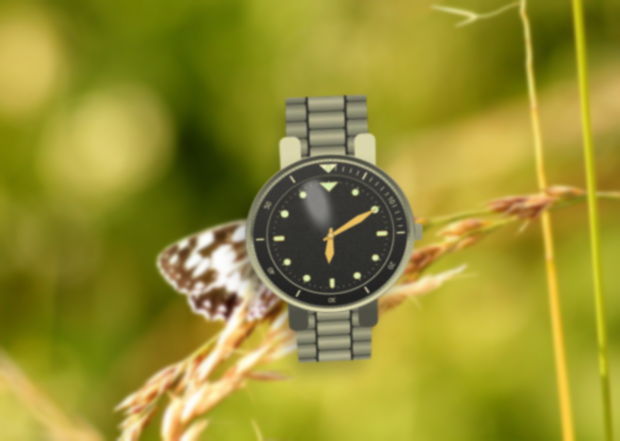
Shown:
h=6 m=10
